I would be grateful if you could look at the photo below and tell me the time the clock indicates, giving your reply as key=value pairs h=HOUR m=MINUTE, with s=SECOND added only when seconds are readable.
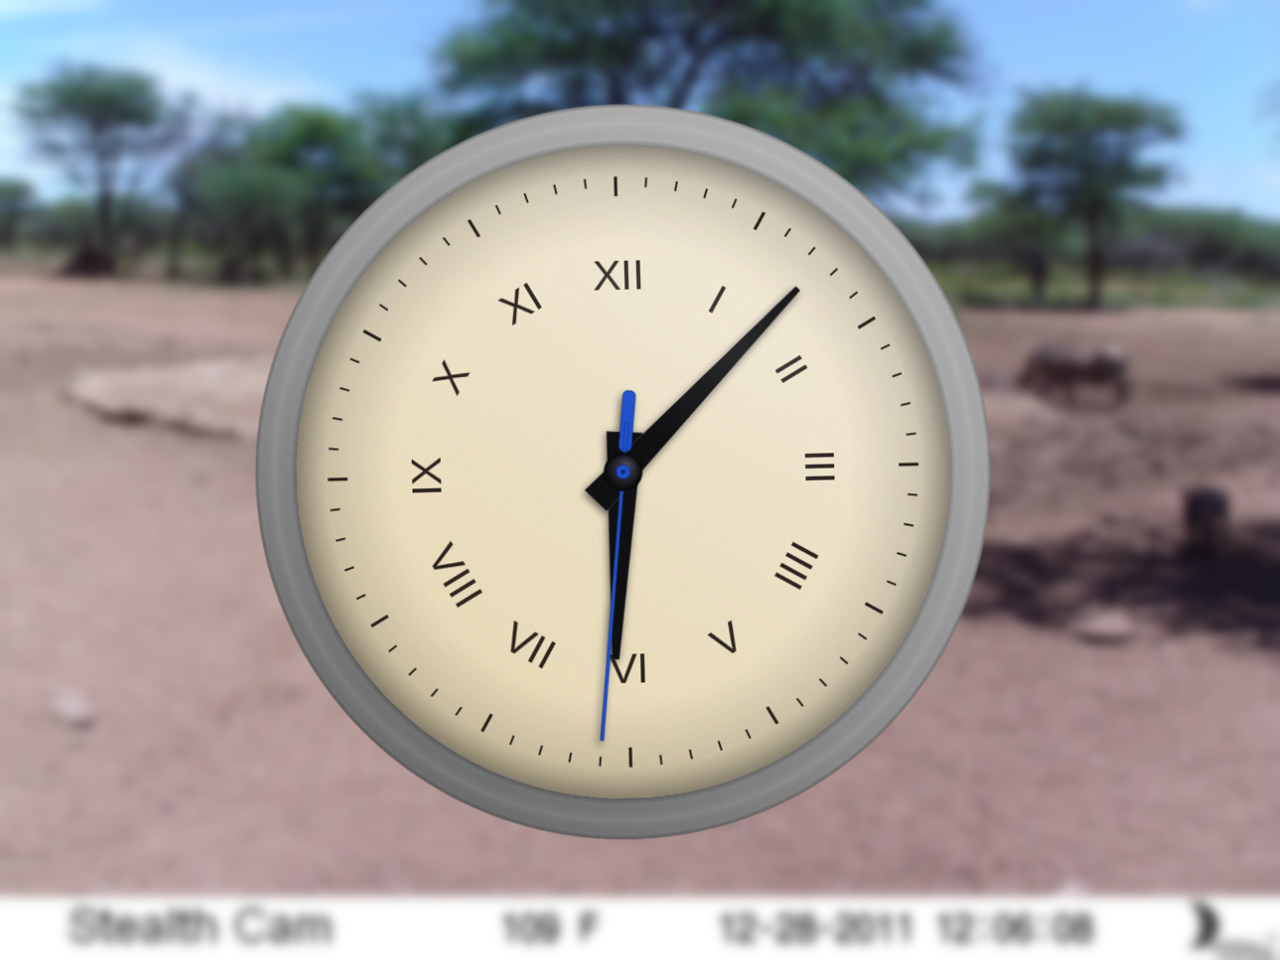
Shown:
h=6 m=7 s=31
